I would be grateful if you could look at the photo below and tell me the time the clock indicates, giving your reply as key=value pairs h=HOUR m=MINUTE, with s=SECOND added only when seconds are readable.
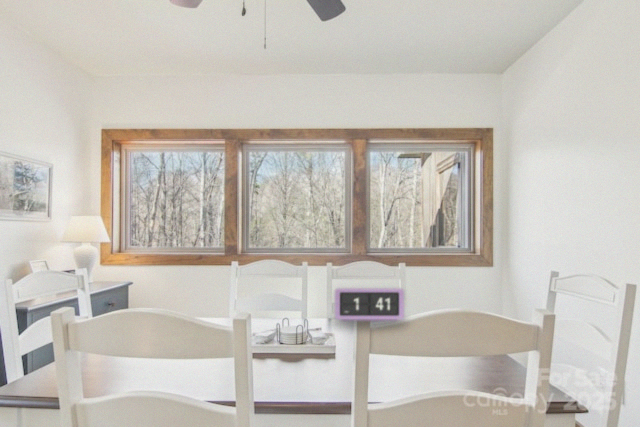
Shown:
h=1 m=41
